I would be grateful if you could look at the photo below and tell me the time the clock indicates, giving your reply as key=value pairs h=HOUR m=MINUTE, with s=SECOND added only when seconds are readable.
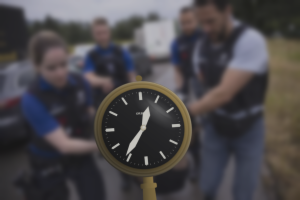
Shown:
h=12 m=36
